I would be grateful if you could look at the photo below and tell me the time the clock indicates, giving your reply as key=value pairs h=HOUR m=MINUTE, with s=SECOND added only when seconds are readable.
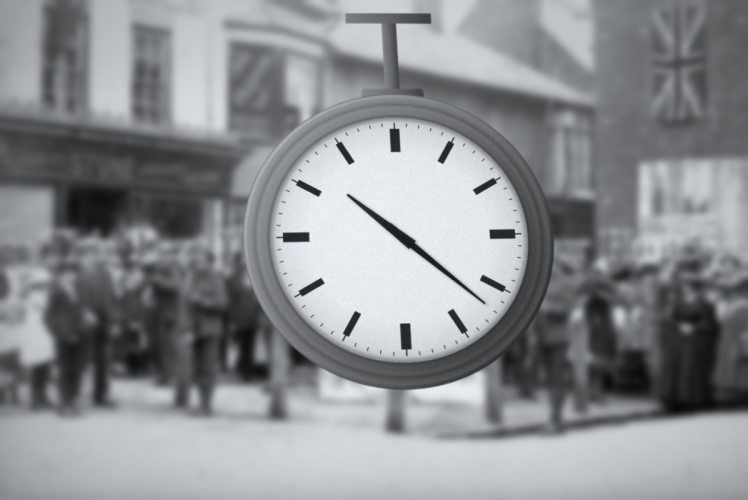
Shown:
h=10 m=22
